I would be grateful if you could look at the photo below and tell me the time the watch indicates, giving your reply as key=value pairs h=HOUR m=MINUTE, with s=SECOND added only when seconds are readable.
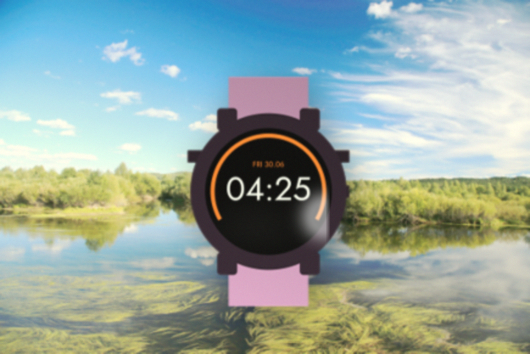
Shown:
h=4 m=25
